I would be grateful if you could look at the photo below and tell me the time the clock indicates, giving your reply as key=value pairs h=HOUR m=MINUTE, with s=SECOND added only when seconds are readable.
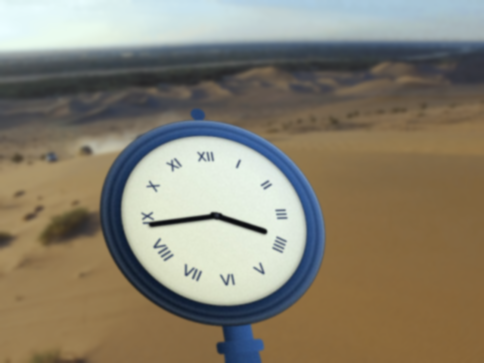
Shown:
h=3 m=44
